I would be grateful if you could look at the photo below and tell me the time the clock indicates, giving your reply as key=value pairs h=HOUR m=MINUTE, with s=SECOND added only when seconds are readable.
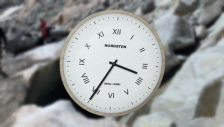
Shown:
h=3 m=35
